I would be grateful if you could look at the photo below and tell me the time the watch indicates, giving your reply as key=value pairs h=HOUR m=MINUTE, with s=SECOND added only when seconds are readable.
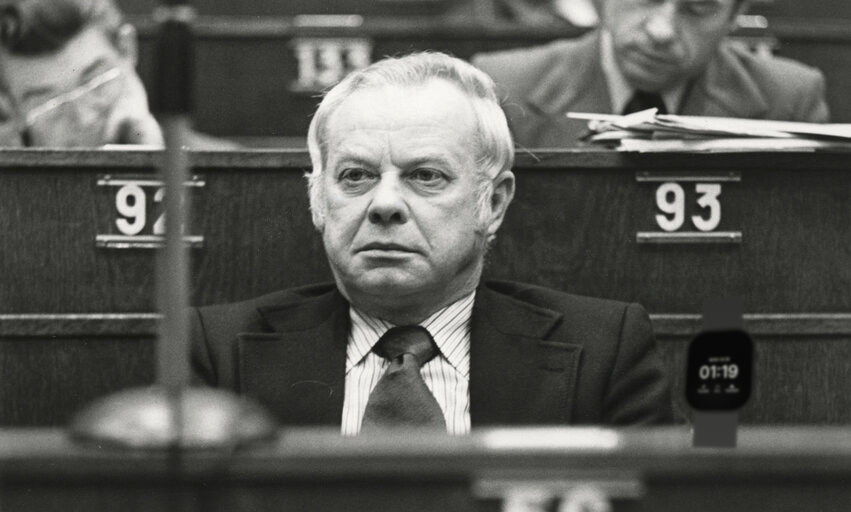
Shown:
h=1 m=19
